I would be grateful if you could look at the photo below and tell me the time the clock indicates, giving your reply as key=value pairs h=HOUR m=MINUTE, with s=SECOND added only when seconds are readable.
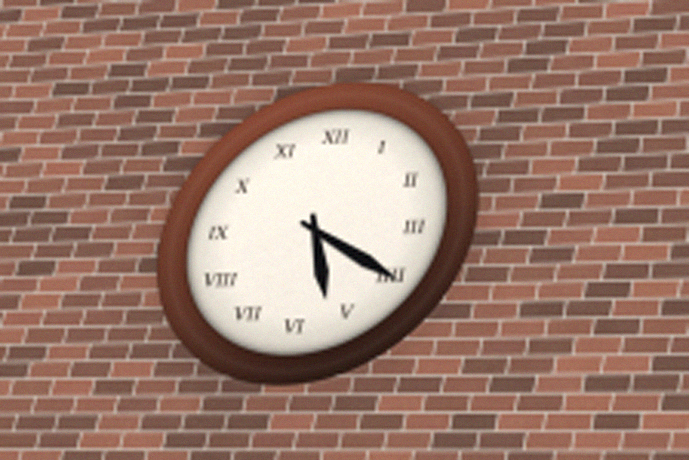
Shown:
h=5 m=20
